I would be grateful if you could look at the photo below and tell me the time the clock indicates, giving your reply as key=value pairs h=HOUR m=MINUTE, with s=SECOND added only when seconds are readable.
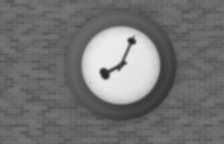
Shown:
h=8 m=4
